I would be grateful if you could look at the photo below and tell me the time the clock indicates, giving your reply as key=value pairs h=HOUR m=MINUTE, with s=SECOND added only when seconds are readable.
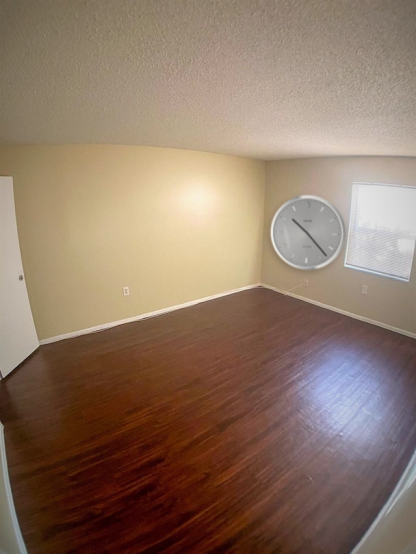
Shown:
h=10 m=23
